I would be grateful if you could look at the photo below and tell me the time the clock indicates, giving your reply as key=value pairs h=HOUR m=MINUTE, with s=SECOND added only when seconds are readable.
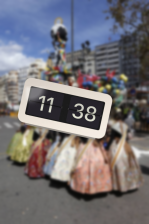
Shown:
h=11 m=38
